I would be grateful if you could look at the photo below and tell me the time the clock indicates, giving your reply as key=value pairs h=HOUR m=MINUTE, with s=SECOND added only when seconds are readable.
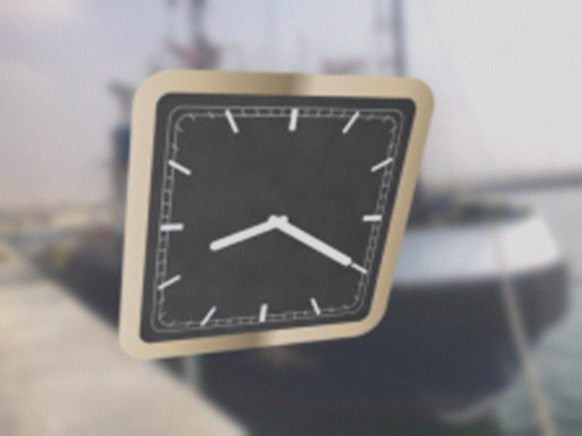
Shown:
h=8 m=20
